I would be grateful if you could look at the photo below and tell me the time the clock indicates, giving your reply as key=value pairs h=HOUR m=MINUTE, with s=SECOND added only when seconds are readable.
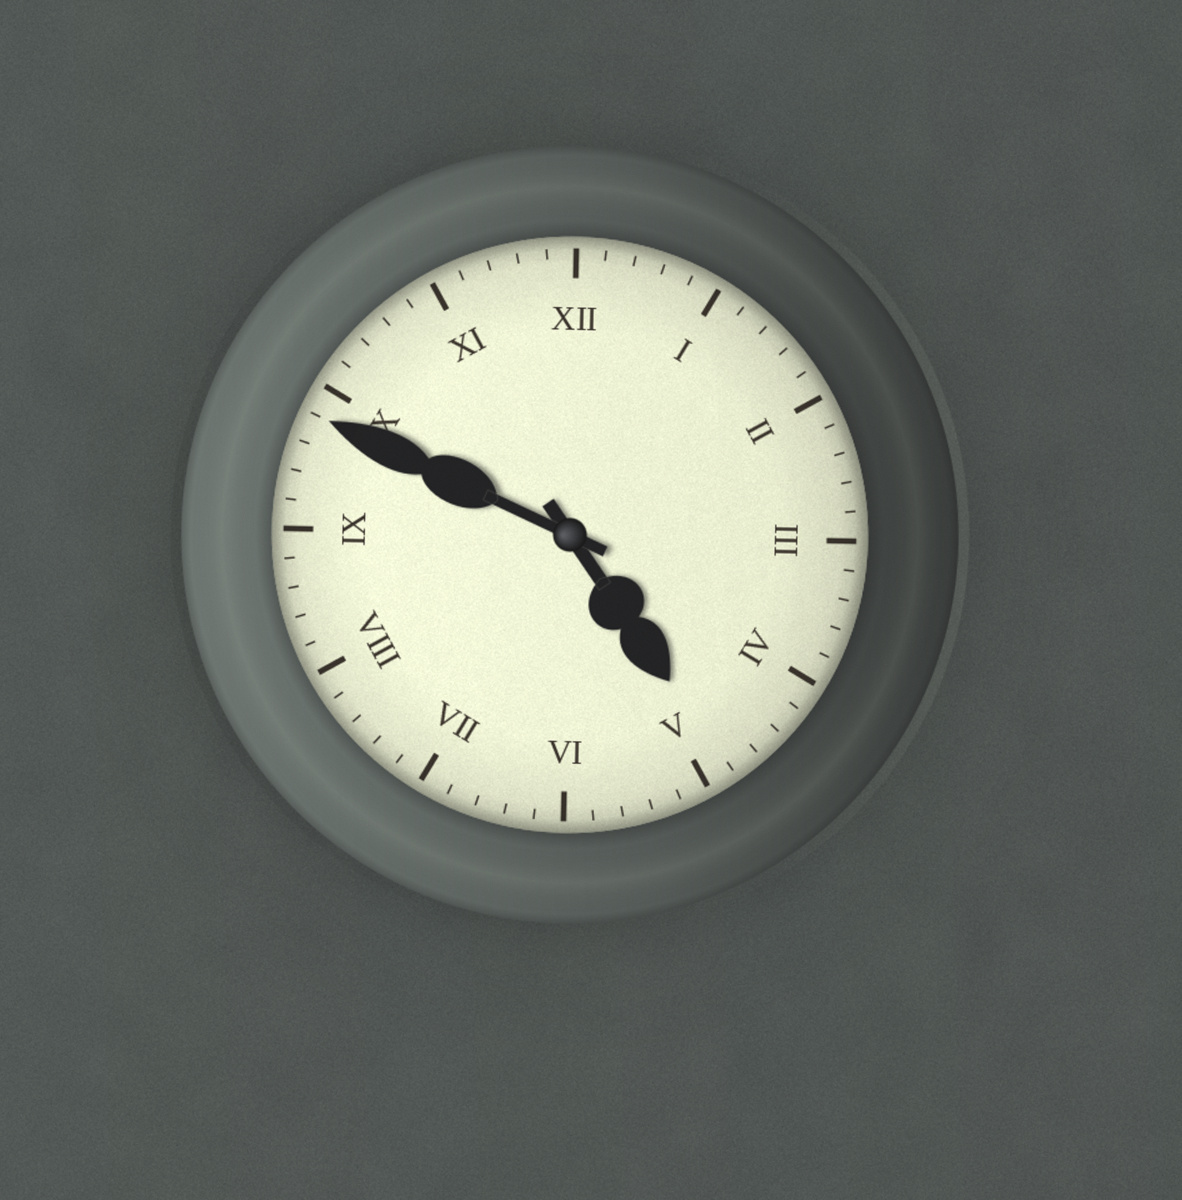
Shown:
h=4 m=49
